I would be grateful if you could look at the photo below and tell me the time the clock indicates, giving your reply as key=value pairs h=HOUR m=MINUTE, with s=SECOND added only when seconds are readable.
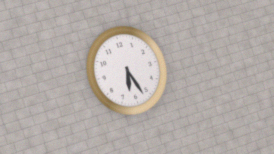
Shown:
h=6 m=27
